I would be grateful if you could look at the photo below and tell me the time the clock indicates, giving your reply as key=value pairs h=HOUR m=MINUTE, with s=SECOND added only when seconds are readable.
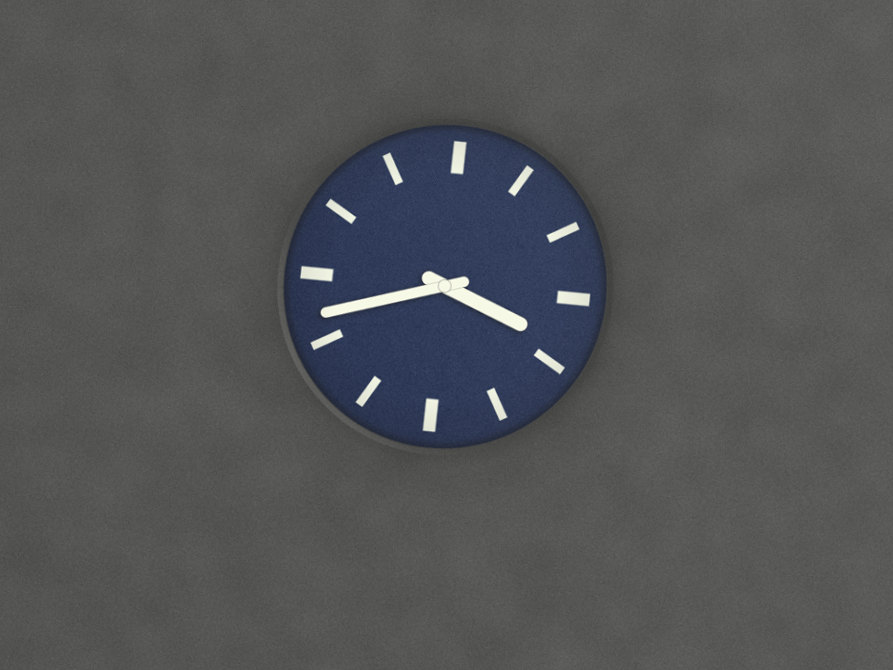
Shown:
h=3 m=42
